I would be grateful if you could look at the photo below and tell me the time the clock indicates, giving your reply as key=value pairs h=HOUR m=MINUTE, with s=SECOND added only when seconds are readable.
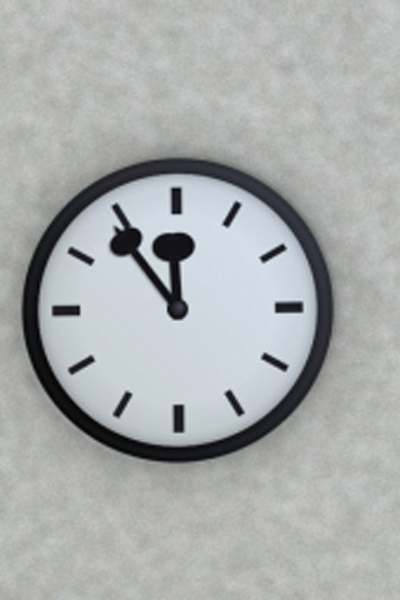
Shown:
h=11 m=54
